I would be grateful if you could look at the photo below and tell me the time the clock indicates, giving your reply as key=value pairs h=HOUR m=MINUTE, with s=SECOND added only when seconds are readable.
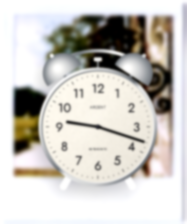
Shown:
h=9 m=18
